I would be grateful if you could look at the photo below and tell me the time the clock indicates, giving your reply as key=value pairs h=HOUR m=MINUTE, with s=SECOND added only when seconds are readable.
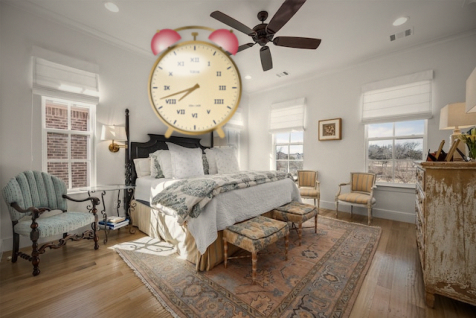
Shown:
h=7 m=42
